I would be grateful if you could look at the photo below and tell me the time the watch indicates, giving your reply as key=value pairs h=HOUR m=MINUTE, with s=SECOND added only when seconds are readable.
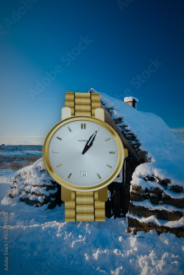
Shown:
h=1 m=5
